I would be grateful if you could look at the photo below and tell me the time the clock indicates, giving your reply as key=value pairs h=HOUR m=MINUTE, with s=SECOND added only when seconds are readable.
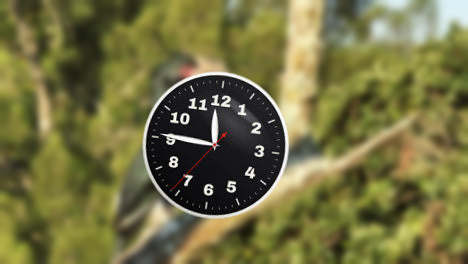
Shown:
h=11 m=45 s=36
